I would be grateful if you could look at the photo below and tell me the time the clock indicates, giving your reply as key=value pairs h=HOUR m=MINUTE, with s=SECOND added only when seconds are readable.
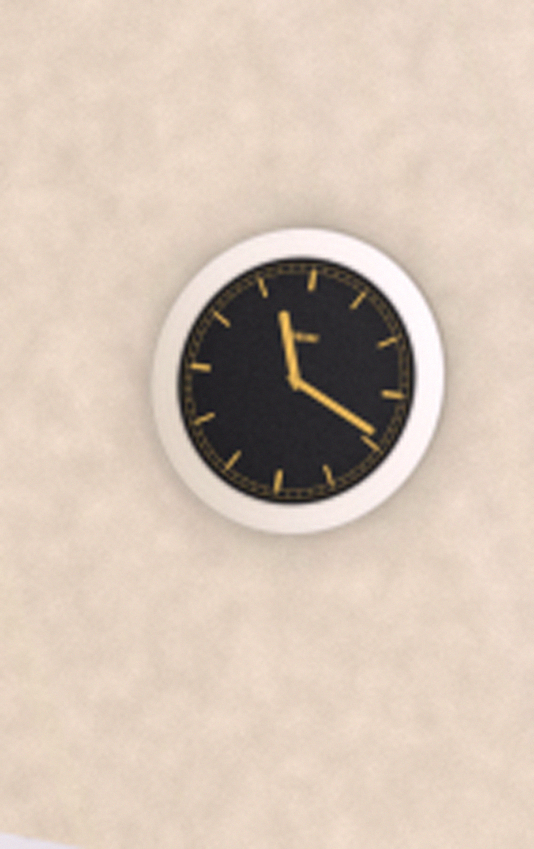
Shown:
h=11 m=19
